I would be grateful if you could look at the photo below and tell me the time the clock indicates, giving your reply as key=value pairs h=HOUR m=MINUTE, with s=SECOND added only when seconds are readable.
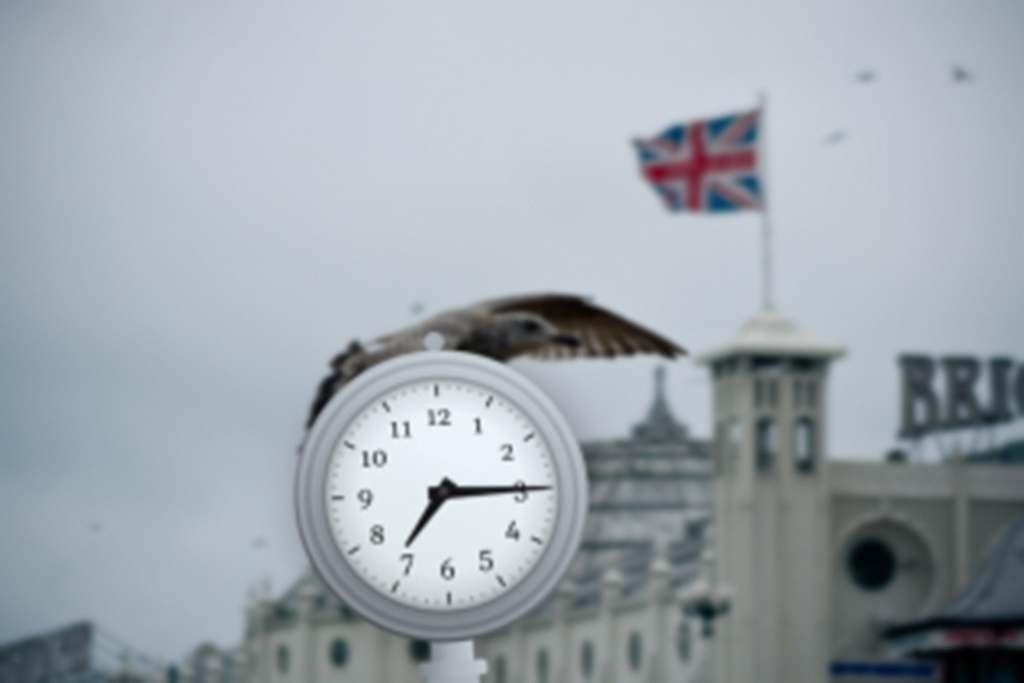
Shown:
h=7 m=15
